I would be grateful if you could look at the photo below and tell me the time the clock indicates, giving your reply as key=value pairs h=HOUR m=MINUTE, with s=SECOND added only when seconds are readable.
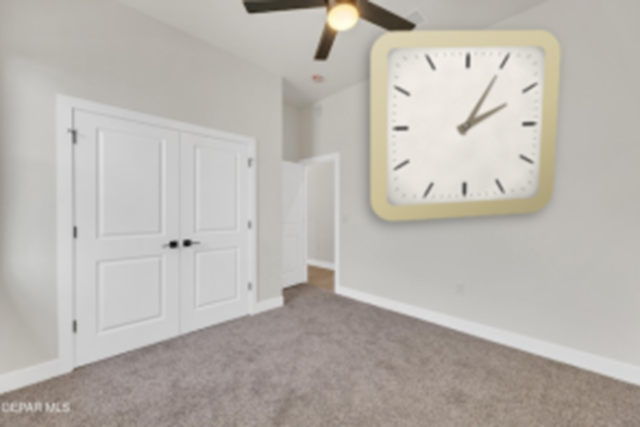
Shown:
h=2 m=5
